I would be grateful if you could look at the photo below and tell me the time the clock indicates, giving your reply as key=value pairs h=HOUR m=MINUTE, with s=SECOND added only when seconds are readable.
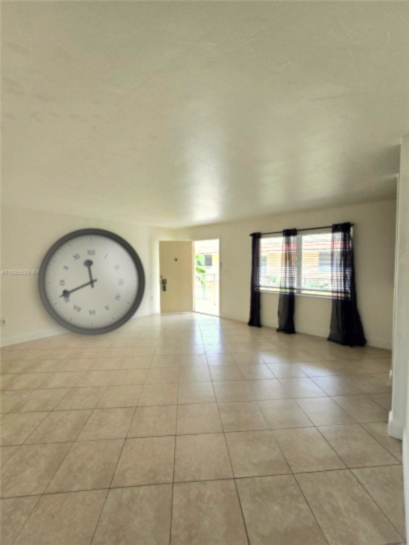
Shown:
h=11 m=41
